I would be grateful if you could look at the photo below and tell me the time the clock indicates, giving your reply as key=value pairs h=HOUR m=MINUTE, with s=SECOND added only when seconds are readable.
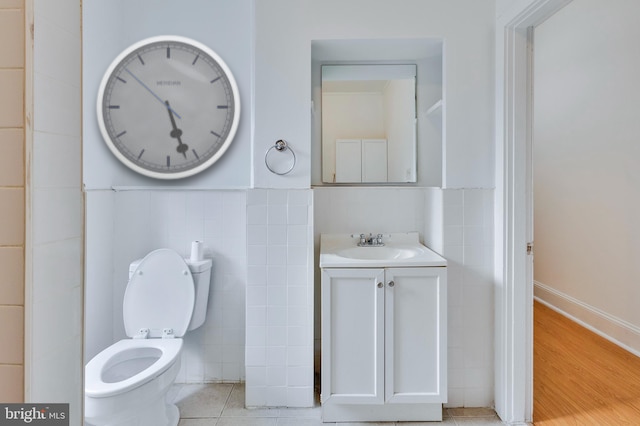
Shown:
h=5 m=26 s=52
